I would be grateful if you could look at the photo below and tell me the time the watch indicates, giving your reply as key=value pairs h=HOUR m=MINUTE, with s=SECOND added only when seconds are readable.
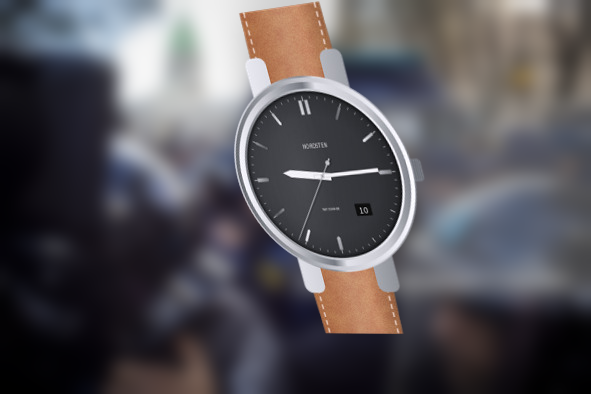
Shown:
h=9 m=14 s=36
